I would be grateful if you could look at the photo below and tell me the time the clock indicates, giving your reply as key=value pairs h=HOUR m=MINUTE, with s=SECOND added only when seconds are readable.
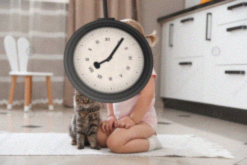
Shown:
h=8 m=6
